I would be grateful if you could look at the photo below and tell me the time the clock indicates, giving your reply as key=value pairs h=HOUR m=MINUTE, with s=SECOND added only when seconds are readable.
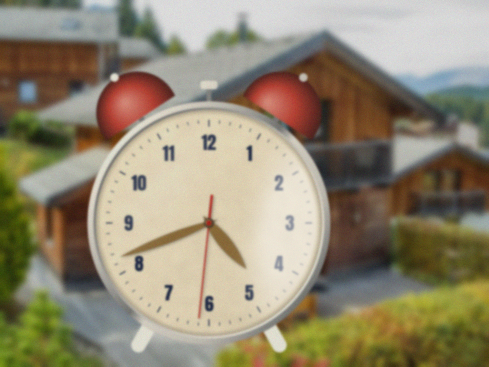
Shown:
h=4 m=41 s=31
